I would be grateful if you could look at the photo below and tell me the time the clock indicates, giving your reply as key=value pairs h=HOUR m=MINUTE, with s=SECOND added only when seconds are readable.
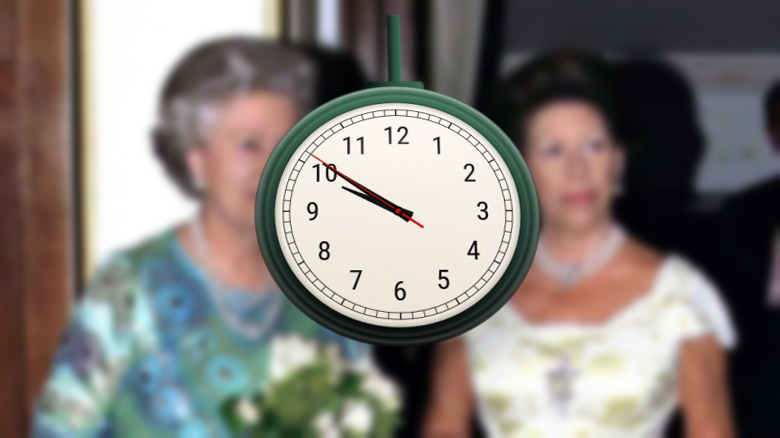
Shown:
h=9 m=50 s=51
